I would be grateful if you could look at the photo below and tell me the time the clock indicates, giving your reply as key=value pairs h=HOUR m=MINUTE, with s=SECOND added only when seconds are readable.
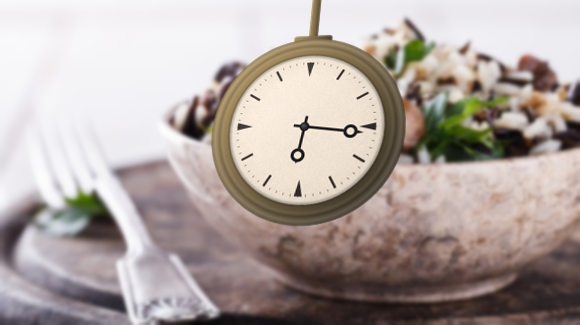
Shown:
h=6 m=16
